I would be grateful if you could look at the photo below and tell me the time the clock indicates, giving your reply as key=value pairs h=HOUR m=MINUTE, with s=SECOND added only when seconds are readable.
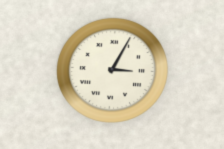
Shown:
h=3 m=4
